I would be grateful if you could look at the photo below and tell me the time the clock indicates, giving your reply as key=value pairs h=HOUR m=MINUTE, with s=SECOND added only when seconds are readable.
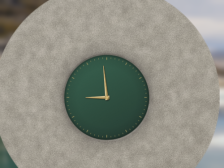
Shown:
h=8 m=59
